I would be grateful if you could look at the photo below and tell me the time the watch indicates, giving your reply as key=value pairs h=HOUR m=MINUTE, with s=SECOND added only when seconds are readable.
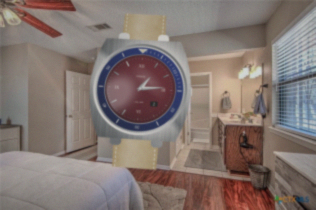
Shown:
h=1 m=14
